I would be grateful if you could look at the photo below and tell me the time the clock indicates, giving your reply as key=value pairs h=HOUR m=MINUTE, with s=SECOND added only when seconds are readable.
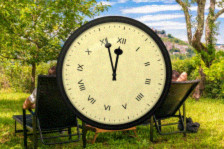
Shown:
h=11 m=56
